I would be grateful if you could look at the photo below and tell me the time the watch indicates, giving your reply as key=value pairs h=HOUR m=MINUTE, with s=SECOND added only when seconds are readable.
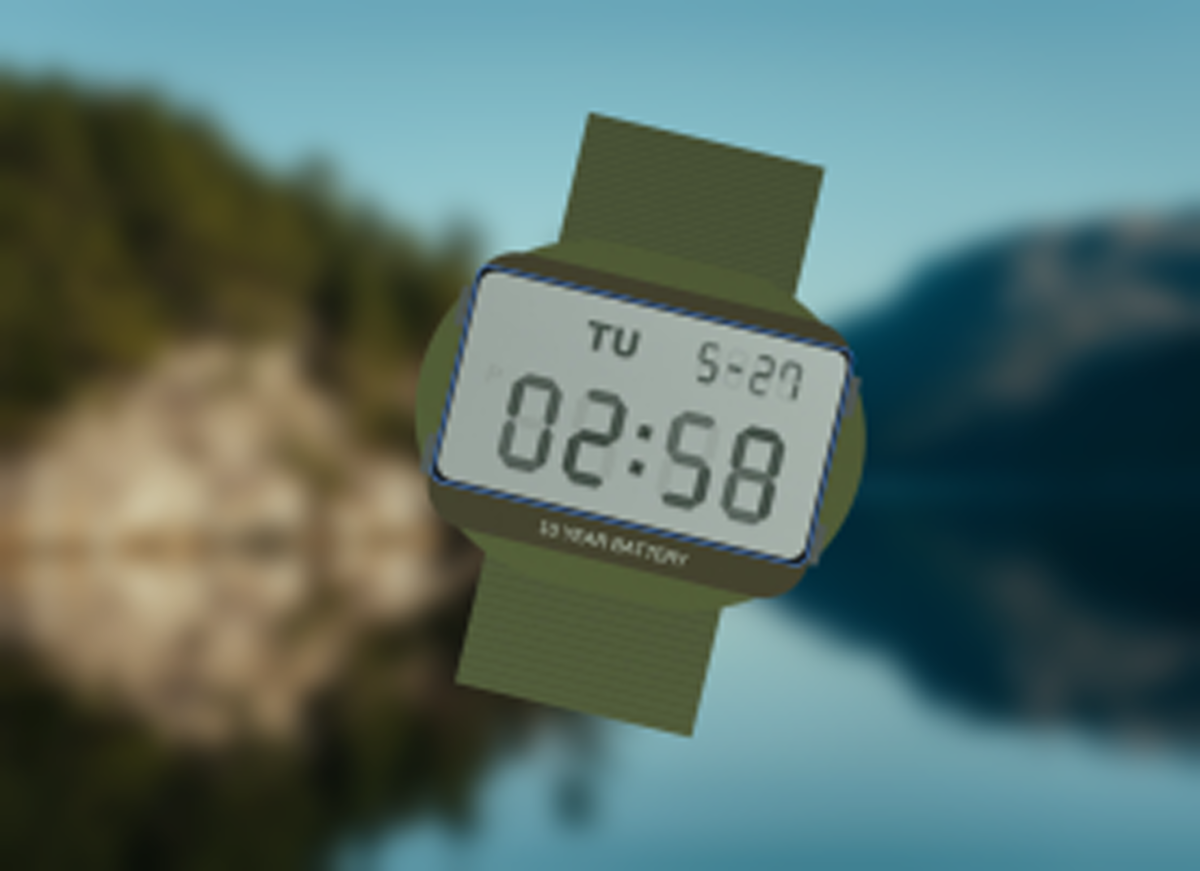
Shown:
h=2 m=58
